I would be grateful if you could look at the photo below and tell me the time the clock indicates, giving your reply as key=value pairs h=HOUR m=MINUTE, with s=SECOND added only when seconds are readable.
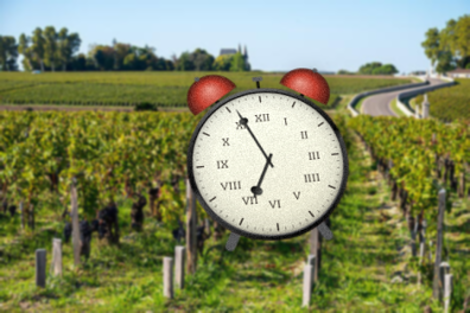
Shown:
h=6 m=56
